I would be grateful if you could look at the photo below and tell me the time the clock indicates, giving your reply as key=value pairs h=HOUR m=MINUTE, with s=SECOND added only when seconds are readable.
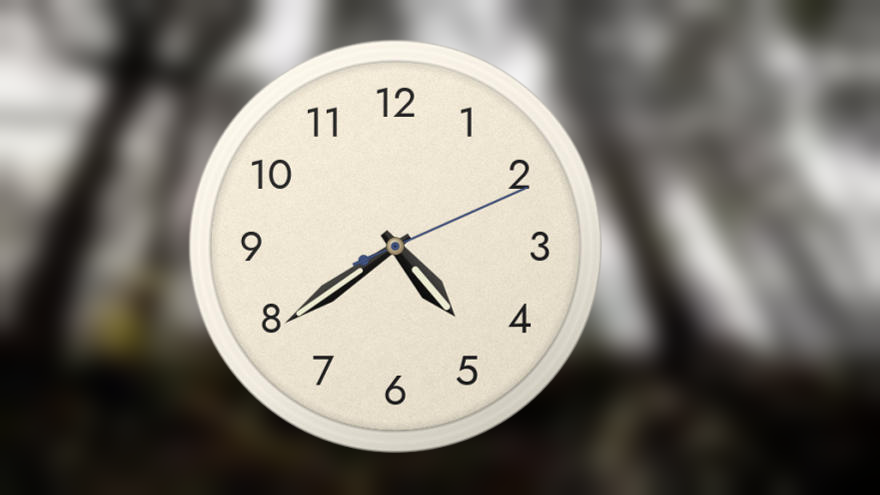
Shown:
h=4 m=39 s=11
